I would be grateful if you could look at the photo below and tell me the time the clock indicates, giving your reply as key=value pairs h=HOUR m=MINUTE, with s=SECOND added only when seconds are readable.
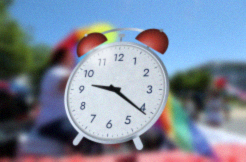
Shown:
h=9 m=21
